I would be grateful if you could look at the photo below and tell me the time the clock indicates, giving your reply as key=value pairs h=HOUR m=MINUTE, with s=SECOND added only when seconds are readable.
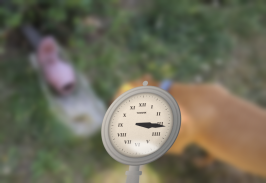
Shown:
h=3 m=16
